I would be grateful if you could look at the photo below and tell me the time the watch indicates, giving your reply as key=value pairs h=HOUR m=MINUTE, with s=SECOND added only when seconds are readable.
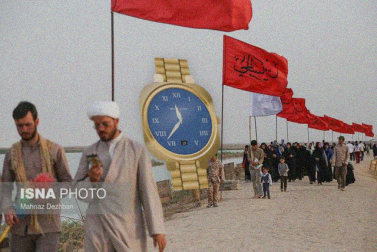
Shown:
h=11 m=37
